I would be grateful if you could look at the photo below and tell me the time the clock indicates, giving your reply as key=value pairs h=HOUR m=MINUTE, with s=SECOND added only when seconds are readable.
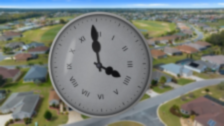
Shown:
h=3 m=59
